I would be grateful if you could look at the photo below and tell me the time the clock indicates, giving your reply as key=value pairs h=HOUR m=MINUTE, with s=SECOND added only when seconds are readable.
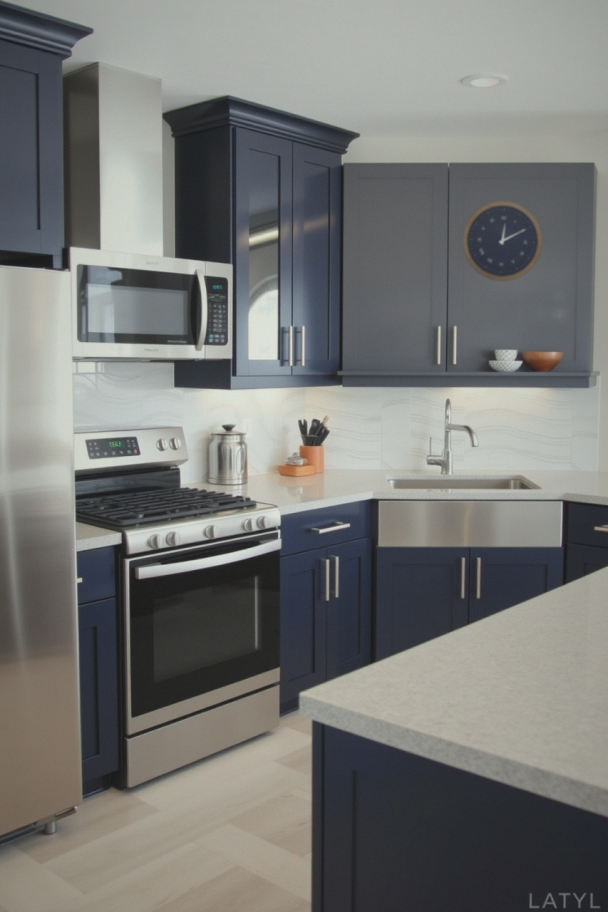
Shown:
h=12 m=10
